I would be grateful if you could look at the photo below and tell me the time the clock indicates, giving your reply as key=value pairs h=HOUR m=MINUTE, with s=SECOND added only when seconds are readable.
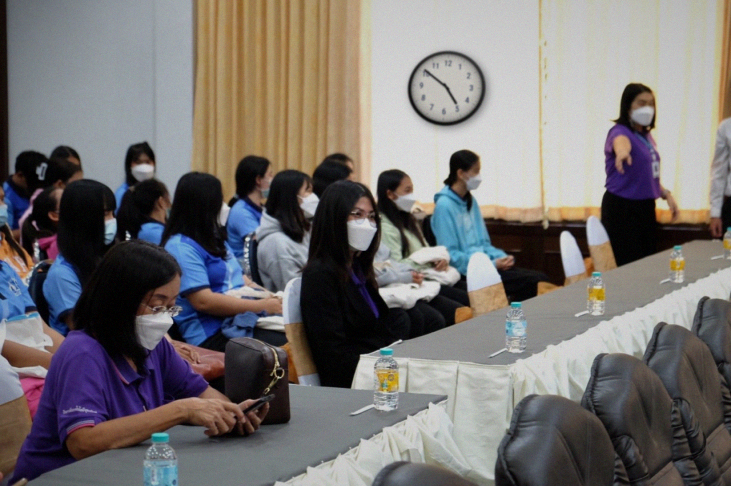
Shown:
h=4 m=51
